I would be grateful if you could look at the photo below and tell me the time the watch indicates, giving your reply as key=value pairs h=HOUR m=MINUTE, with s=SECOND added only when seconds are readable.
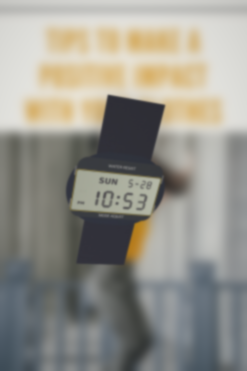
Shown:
h=10 m=53
